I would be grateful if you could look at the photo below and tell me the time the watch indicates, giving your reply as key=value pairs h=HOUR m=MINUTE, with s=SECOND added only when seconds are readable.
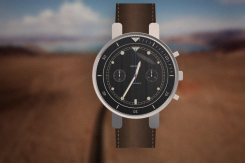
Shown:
h=12 m=35
